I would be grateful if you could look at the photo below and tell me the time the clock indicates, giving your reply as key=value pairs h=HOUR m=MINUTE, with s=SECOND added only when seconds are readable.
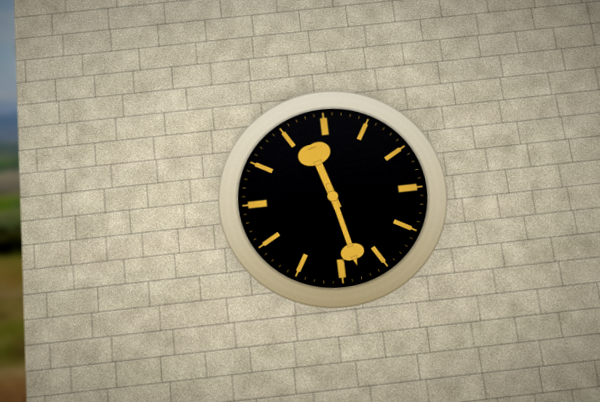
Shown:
h=11 m=28
